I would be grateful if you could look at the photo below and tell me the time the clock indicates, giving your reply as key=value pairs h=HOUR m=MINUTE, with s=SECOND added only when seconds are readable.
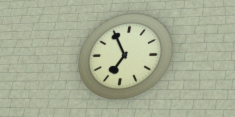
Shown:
h=6 m=55
